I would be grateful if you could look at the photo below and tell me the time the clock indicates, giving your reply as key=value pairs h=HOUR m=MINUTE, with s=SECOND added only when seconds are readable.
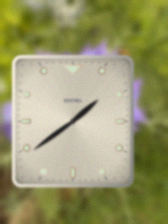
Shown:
h=1 m=39
